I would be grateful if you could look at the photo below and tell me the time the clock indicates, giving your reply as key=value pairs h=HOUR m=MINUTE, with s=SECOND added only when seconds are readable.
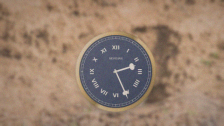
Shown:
h=2 m=26
